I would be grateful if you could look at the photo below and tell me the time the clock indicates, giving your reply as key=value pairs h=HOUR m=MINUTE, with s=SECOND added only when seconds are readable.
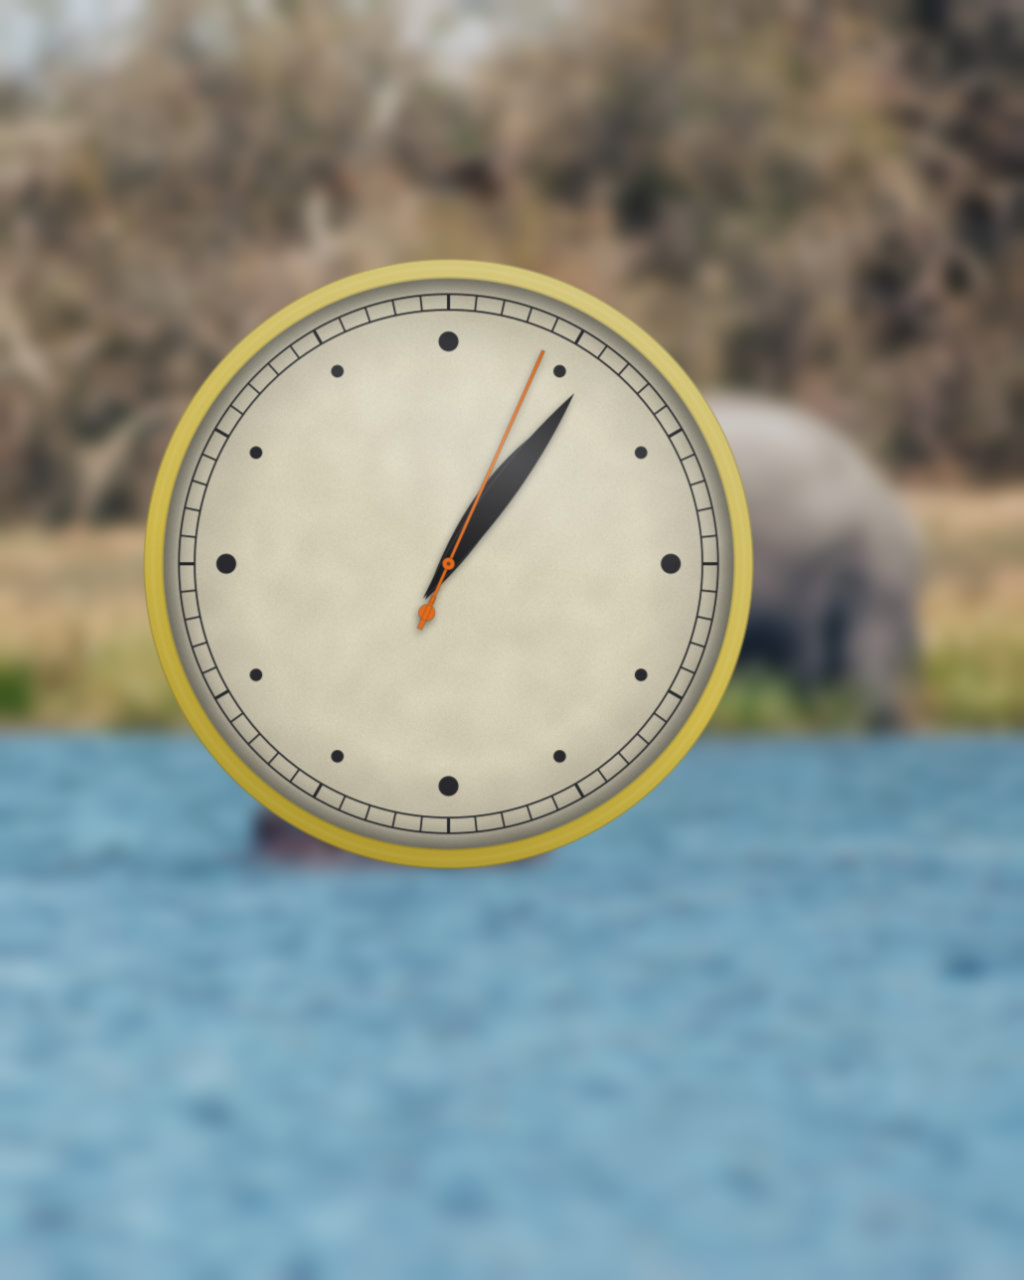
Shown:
h=1 m=6 s=4
